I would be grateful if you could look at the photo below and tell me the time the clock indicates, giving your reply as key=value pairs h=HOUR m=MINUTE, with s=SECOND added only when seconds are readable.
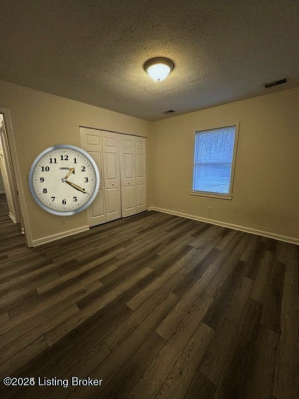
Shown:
h=1 m=20
